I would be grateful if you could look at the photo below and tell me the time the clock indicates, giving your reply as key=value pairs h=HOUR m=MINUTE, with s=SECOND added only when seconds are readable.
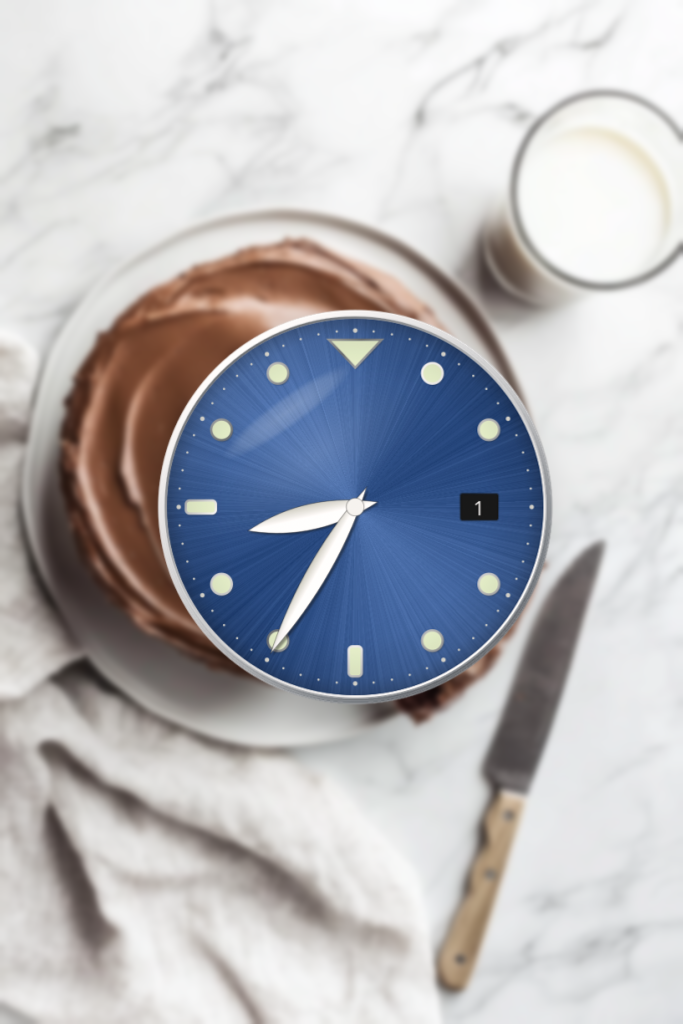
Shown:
h=8 m=35
